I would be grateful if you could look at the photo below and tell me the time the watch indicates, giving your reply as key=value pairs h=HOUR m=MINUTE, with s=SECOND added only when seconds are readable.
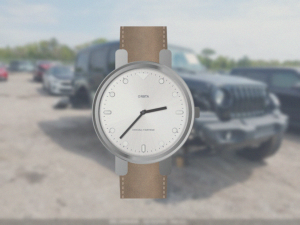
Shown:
h=2 m=37
